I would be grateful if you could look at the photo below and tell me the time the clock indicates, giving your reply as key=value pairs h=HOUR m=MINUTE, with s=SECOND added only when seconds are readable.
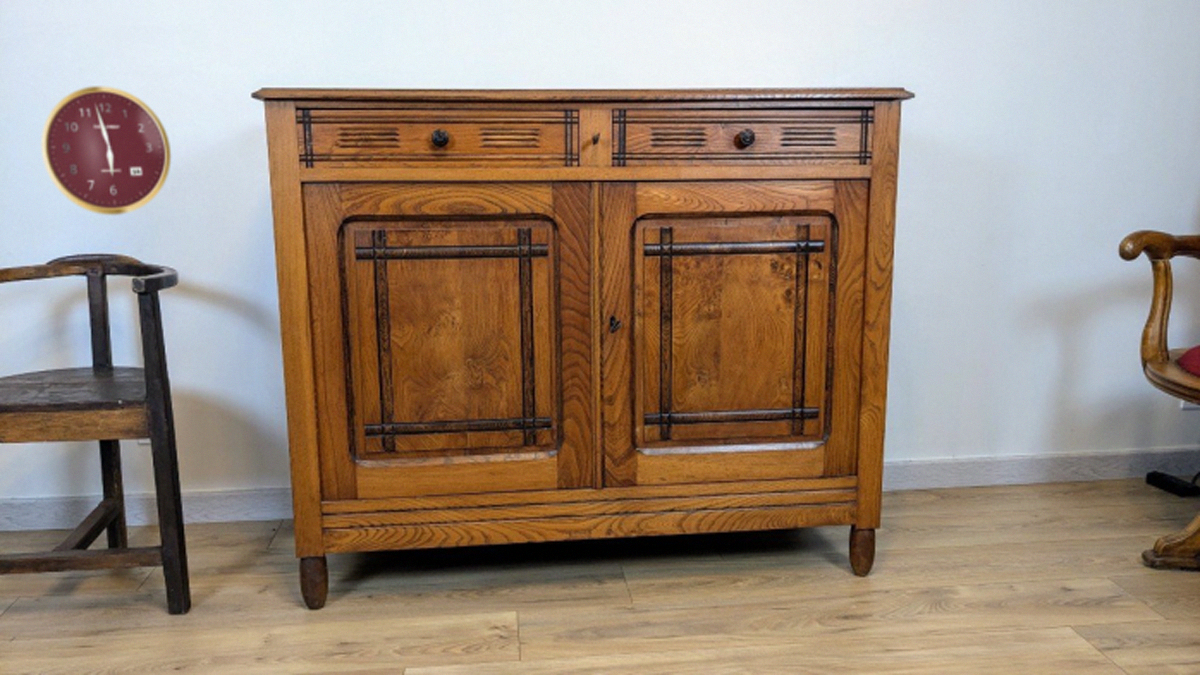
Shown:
h=5 m=58
